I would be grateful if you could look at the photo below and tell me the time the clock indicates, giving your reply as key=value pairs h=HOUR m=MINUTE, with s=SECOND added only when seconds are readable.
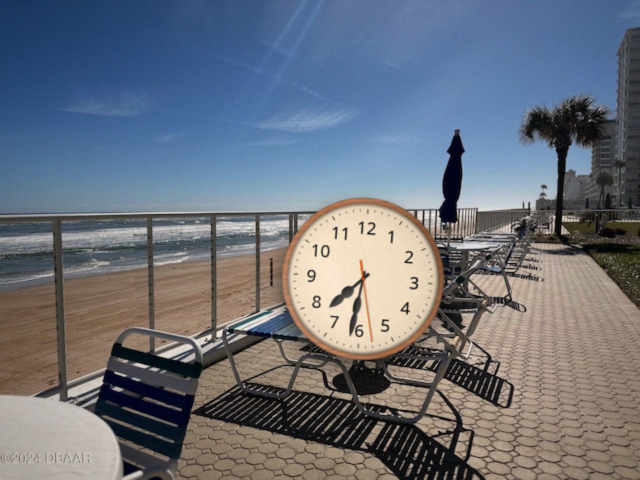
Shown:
h=7 m=31 s=28
